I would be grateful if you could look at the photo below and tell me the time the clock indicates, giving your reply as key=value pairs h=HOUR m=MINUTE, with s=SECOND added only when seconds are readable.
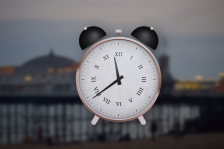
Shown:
h=11 m=39
